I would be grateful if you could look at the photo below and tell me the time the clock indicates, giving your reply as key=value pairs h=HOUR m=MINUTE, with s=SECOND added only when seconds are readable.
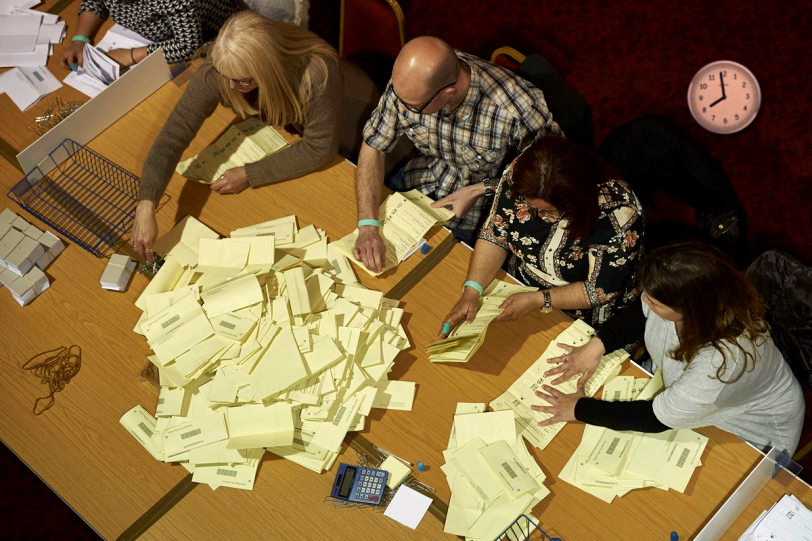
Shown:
h=7 m=59
